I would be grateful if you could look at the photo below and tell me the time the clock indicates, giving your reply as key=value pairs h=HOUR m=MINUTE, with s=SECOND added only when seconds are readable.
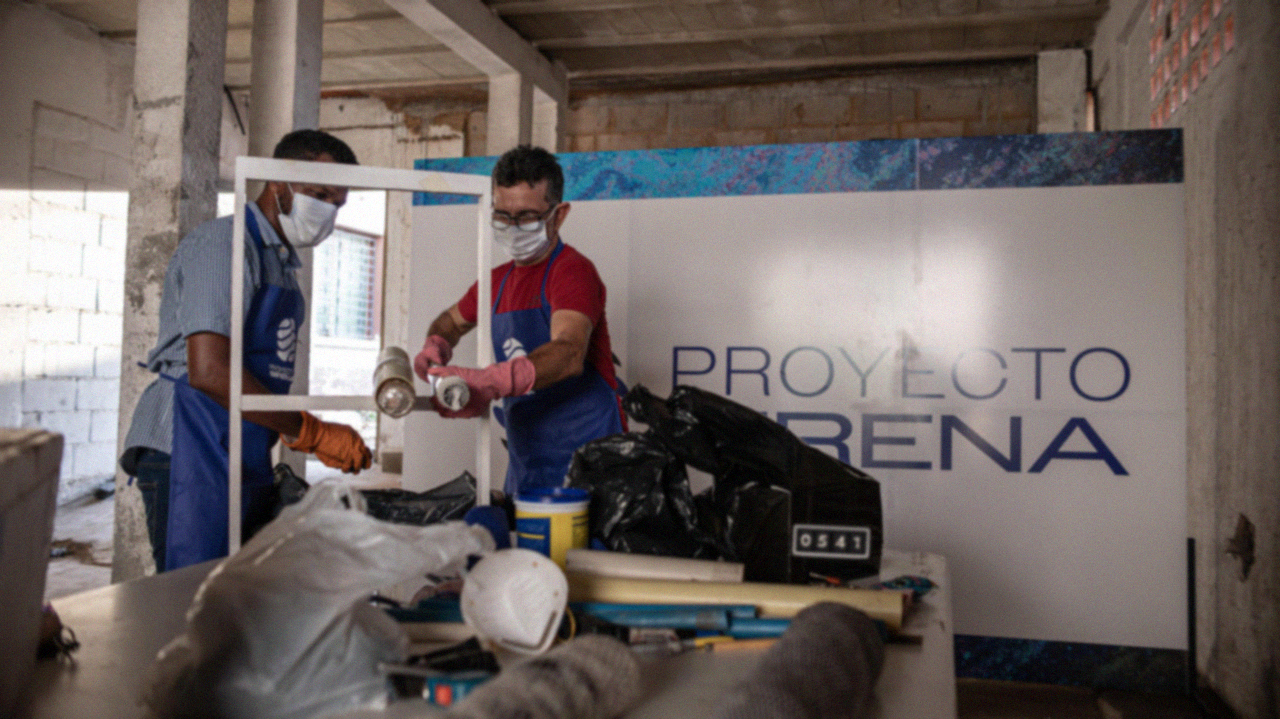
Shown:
h=5 m=41
